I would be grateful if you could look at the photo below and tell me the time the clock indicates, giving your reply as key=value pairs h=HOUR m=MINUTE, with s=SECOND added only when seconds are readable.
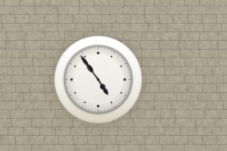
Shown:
h=4 m=54
